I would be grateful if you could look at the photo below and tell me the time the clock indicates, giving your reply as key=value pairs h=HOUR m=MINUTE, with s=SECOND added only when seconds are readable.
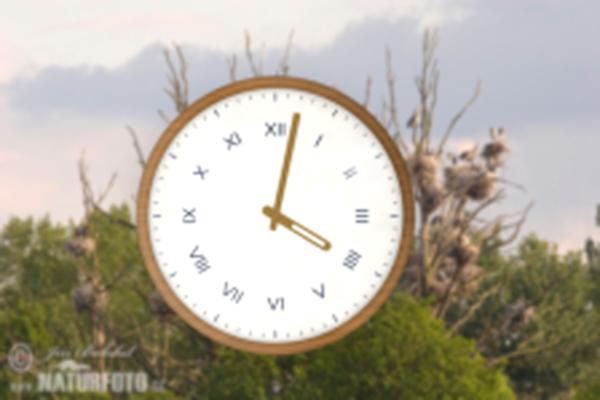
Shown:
h=4 m=2
